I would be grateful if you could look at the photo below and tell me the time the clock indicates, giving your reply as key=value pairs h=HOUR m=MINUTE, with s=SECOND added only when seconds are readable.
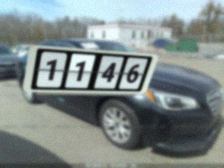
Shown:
h=11 m=46
